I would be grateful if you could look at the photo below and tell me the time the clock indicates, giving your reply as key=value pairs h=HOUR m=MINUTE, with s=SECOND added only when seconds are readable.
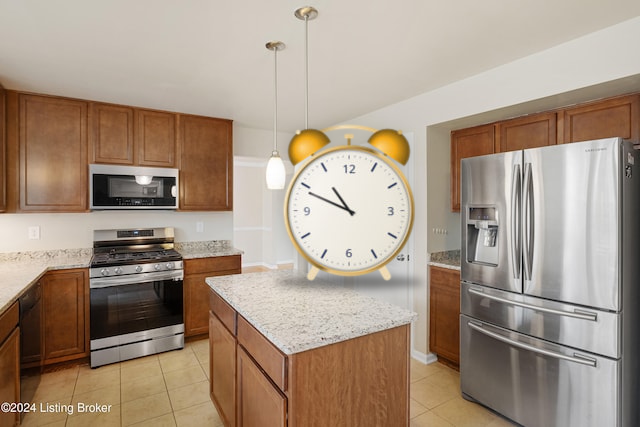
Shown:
h=10 m=49
